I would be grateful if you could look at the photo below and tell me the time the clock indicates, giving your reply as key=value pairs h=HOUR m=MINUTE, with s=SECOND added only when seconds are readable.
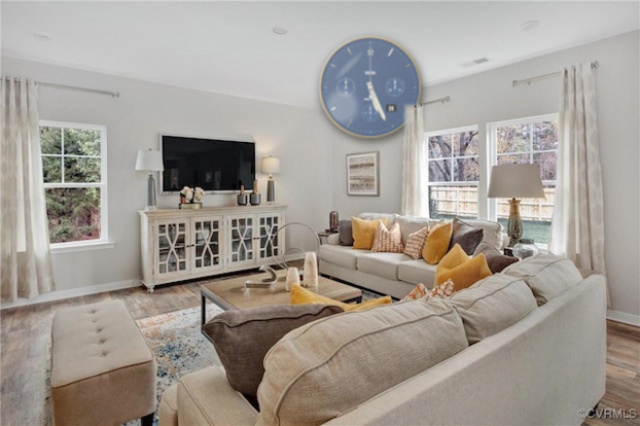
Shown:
h=5 m=26
